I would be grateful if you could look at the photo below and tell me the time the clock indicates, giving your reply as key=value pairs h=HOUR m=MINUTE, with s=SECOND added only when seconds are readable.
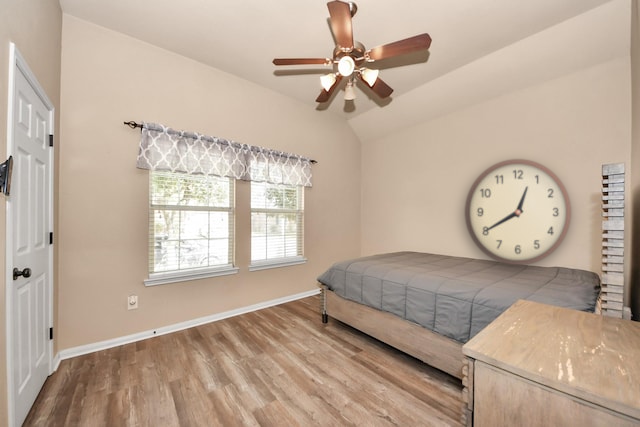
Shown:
h=12 m=40
